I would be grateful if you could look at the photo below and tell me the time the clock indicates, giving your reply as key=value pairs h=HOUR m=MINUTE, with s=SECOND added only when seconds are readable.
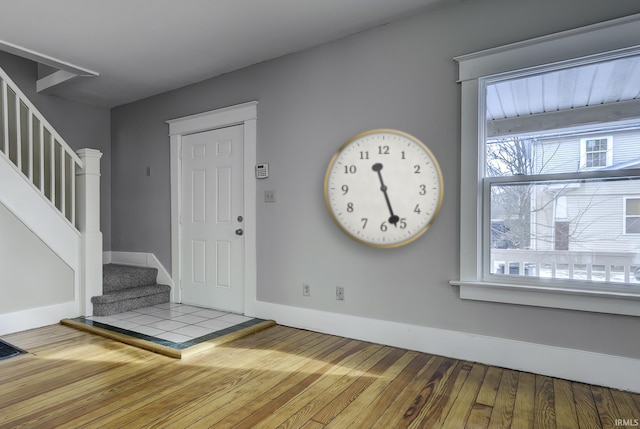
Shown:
h=11 m=27
